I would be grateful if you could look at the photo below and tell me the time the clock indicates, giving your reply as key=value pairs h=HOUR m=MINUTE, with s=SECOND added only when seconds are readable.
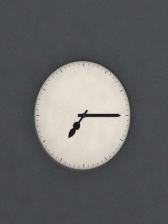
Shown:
h=7 m=15
